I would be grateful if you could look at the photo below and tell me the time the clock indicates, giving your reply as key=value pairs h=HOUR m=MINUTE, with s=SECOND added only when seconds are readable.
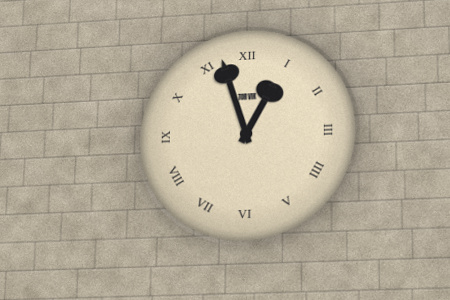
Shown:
h=12 m=57
